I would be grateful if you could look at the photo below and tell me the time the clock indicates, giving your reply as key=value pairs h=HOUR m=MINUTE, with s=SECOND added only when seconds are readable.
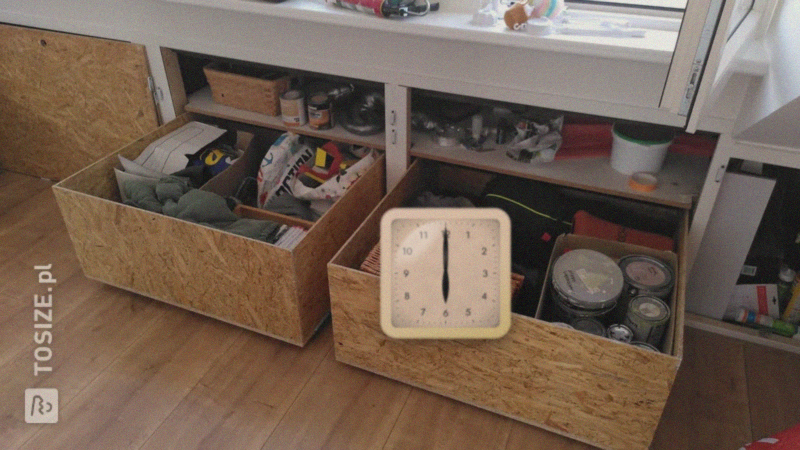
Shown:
h=6 m=0
